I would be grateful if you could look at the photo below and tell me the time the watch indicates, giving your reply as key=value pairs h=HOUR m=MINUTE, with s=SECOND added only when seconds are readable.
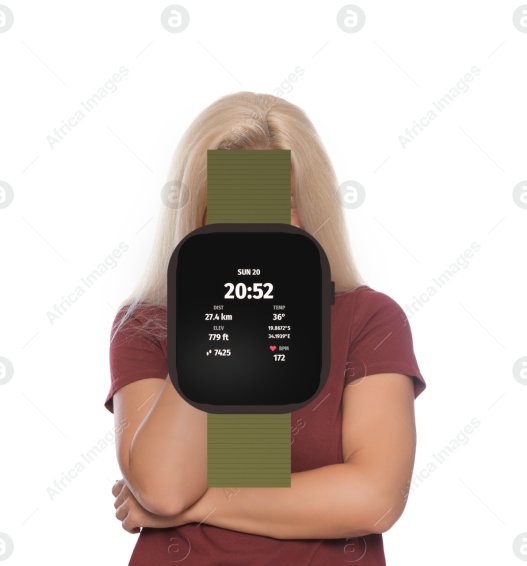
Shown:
h=20 m=52
